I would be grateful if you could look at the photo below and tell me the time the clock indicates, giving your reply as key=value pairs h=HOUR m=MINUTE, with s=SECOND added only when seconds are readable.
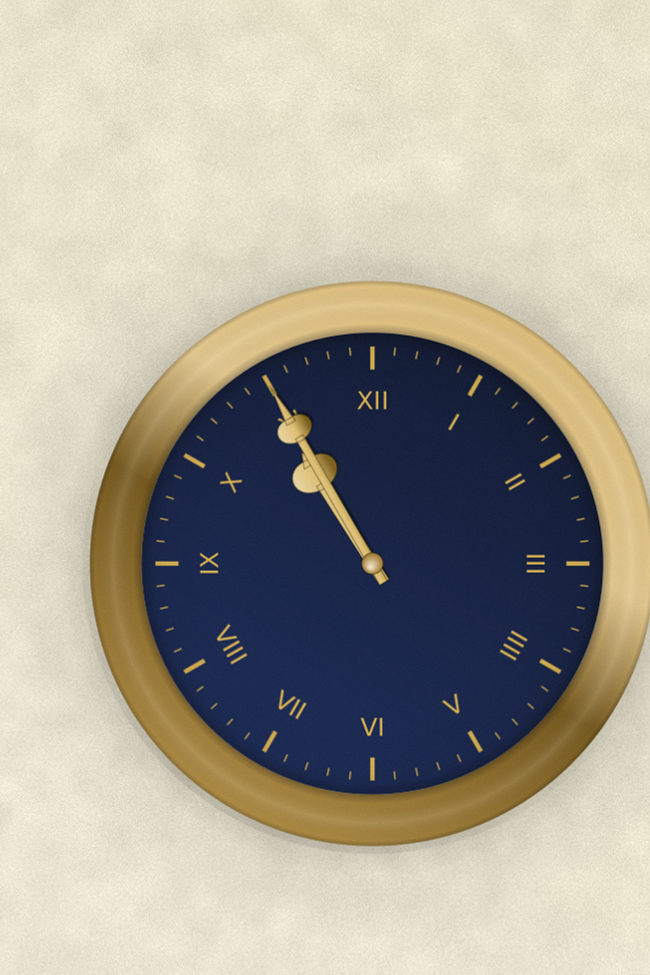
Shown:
h=10 m=55
